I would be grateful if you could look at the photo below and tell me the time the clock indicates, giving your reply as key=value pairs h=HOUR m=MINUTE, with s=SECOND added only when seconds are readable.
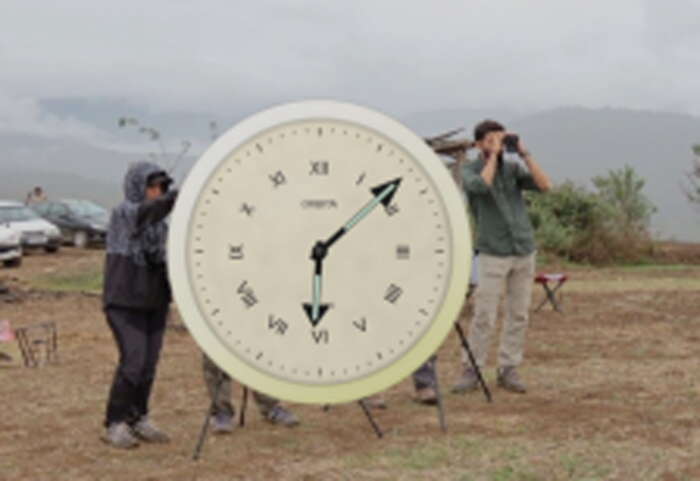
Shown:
h=6 m=8
